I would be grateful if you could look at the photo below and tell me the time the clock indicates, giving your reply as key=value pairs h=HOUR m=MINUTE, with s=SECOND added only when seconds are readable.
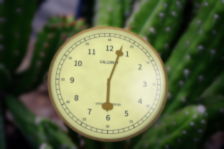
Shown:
h=6 m=3
